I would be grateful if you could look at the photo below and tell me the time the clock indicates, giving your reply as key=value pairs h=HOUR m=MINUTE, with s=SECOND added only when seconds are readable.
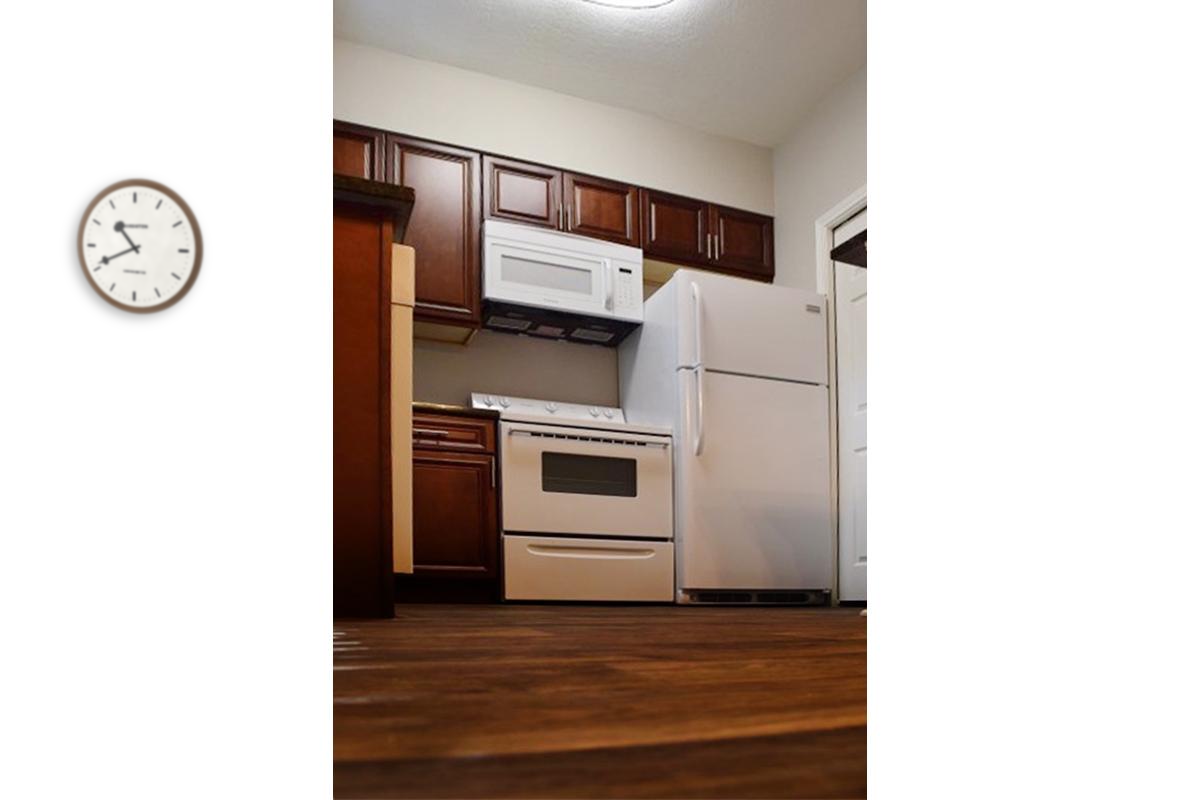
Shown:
h=10 m=41
